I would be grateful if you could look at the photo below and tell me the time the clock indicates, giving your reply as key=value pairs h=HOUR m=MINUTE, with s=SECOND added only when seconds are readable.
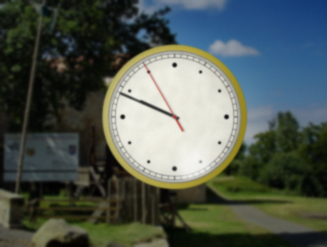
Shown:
h=9 m=48 s=55
